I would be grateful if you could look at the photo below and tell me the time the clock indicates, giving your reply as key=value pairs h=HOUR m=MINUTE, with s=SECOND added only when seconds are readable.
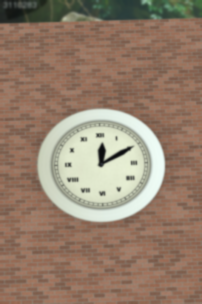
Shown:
h=12 m=10
